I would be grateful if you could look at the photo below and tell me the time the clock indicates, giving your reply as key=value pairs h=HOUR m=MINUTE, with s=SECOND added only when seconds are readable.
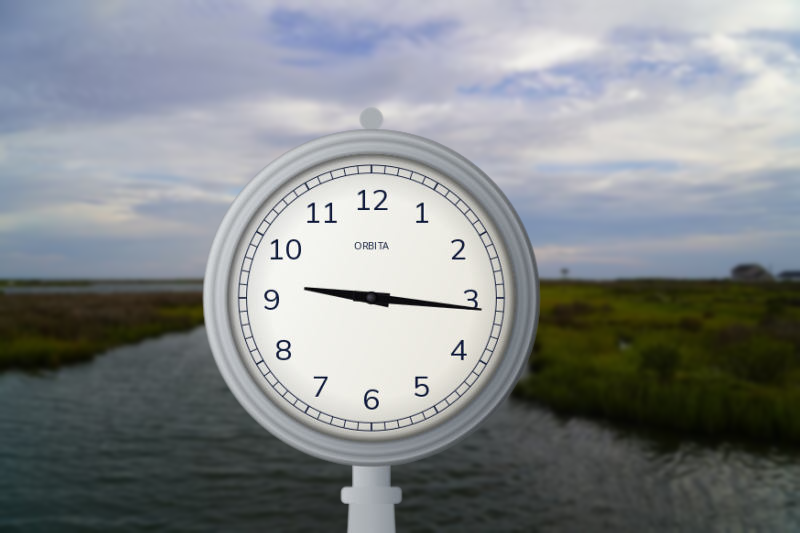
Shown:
h=9 m=16
